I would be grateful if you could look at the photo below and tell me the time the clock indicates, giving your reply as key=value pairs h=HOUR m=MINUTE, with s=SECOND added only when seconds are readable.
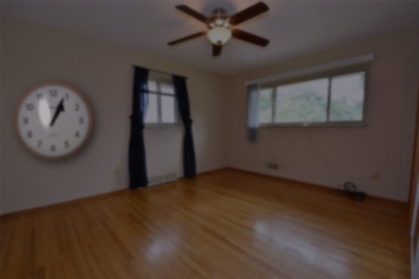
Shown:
h=1 m=4
